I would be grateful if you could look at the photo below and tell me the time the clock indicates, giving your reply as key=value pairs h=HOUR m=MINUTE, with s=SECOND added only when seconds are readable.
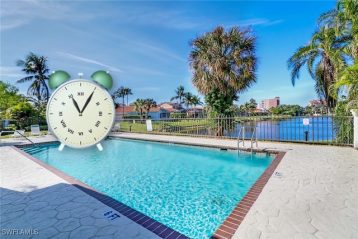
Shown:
h=11 m=5
